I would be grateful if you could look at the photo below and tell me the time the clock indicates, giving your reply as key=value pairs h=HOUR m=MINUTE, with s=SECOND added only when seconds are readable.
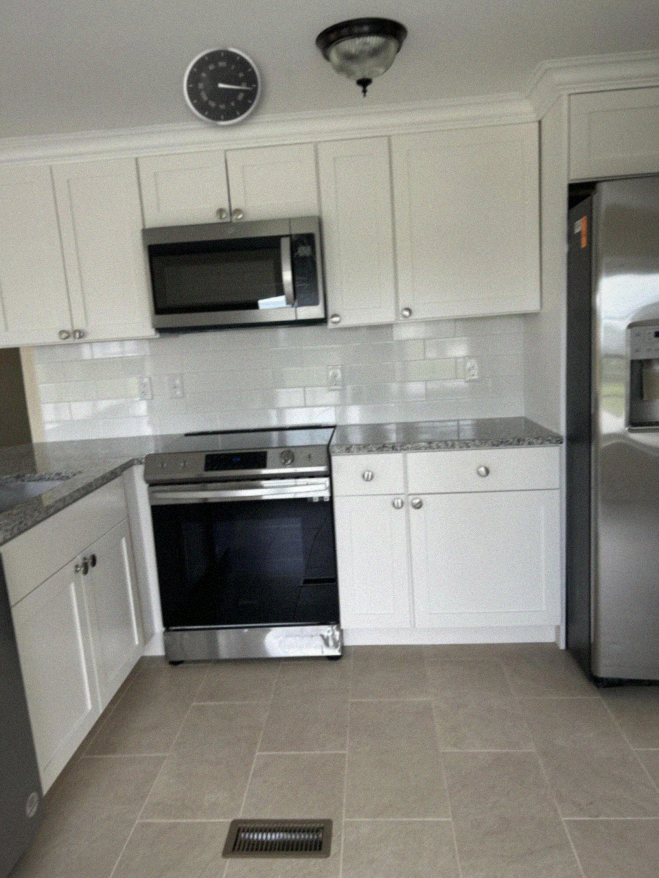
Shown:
h=3 m=16
